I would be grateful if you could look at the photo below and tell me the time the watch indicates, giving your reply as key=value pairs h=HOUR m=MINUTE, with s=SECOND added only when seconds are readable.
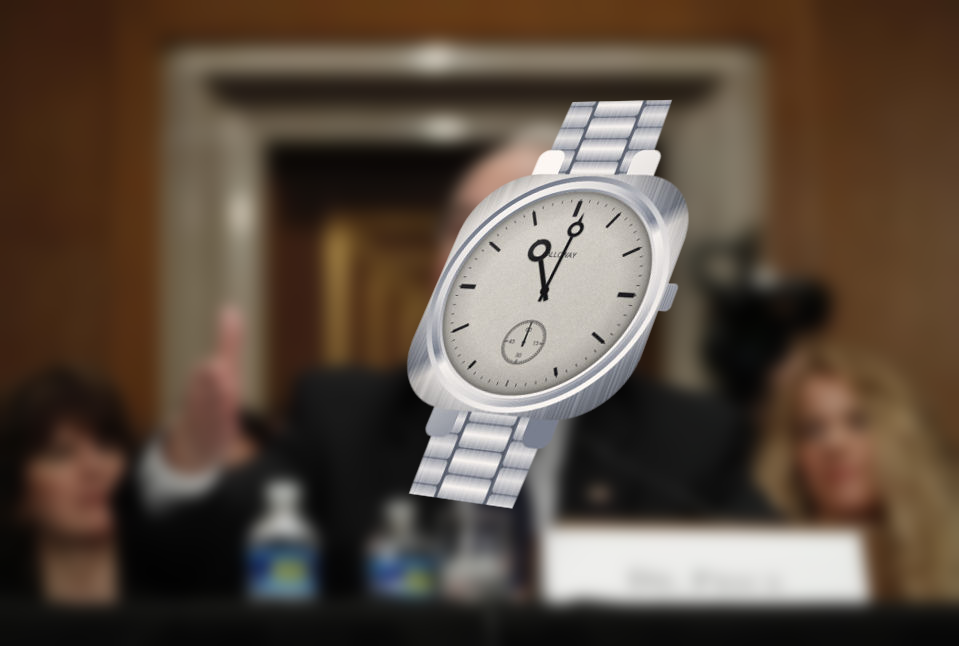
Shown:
h=11 m=1
